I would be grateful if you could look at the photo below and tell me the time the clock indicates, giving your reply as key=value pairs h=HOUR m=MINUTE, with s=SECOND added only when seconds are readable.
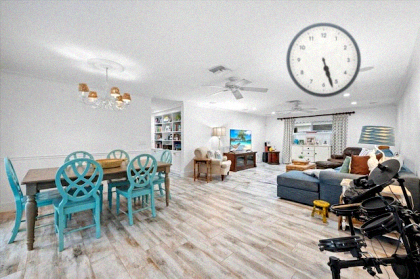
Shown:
h=5 m=27
